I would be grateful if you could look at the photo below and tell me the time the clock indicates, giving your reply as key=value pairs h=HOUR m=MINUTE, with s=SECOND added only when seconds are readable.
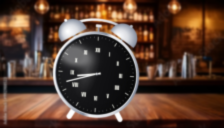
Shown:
h=8 m=42
